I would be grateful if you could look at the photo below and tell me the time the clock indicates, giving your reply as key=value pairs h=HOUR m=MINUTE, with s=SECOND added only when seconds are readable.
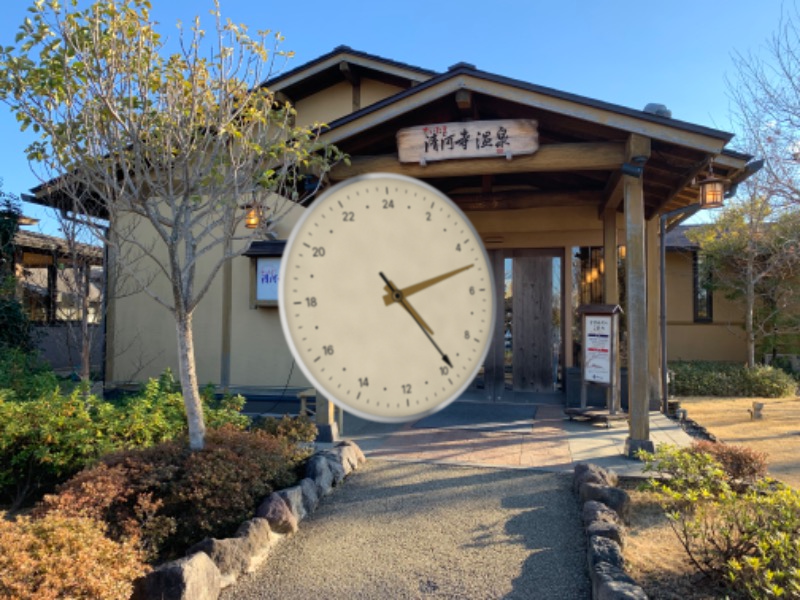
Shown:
h=9 m=12 s=24
